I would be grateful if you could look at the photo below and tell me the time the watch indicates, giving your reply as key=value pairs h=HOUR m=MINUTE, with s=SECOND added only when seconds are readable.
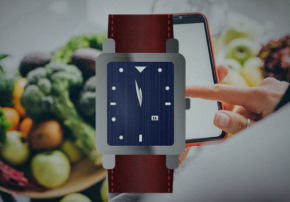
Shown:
h=11 m=58
